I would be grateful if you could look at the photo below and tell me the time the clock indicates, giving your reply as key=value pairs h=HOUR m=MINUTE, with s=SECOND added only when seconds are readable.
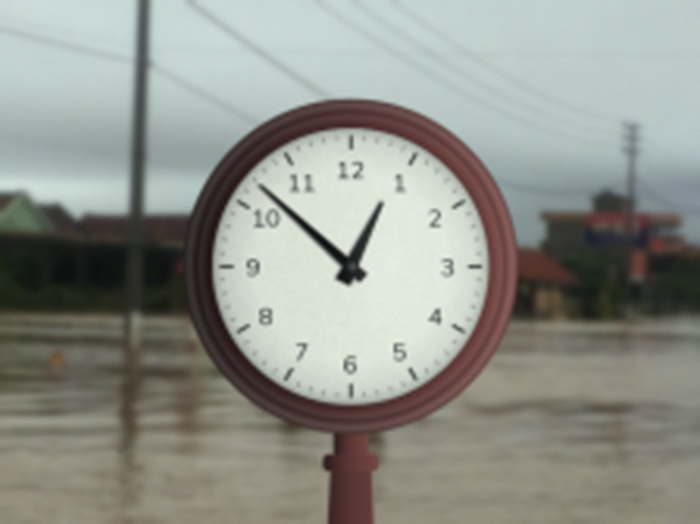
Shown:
h=12 m=52
